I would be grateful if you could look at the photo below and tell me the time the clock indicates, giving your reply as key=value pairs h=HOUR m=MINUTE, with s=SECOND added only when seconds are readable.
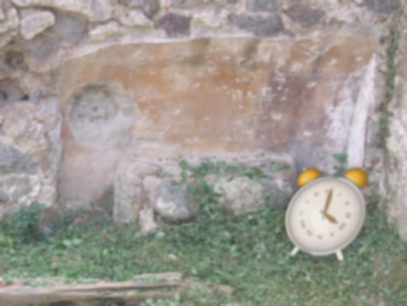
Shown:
h=4 m=1
